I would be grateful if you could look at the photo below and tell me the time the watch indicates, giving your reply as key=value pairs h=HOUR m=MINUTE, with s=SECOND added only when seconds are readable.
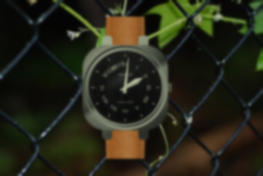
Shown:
h=2 m=1
